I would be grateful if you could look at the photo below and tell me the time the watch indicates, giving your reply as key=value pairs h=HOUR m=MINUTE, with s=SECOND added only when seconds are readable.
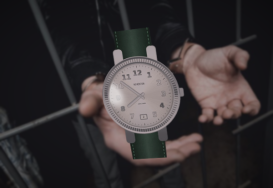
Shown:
h=7 m=52
